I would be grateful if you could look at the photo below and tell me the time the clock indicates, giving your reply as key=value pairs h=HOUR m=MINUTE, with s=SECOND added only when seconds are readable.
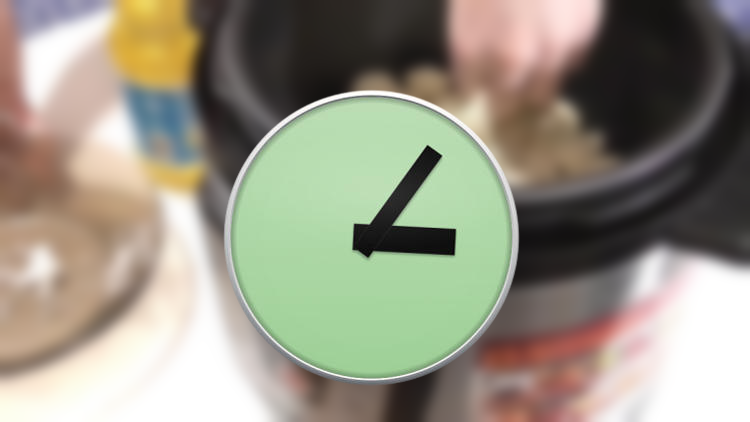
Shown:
h=3 m=6
